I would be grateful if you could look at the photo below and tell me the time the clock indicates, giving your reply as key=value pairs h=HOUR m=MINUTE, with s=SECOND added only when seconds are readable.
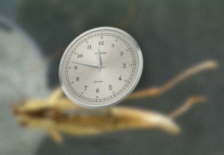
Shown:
h=11 m=47
